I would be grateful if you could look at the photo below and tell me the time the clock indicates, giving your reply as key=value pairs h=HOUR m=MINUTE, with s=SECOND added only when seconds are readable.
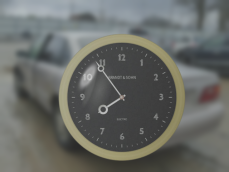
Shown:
h=7 m=54
